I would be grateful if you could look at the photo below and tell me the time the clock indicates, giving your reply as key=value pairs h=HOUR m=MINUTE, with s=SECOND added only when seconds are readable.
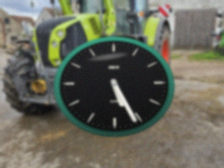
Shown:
h=5 m=26
